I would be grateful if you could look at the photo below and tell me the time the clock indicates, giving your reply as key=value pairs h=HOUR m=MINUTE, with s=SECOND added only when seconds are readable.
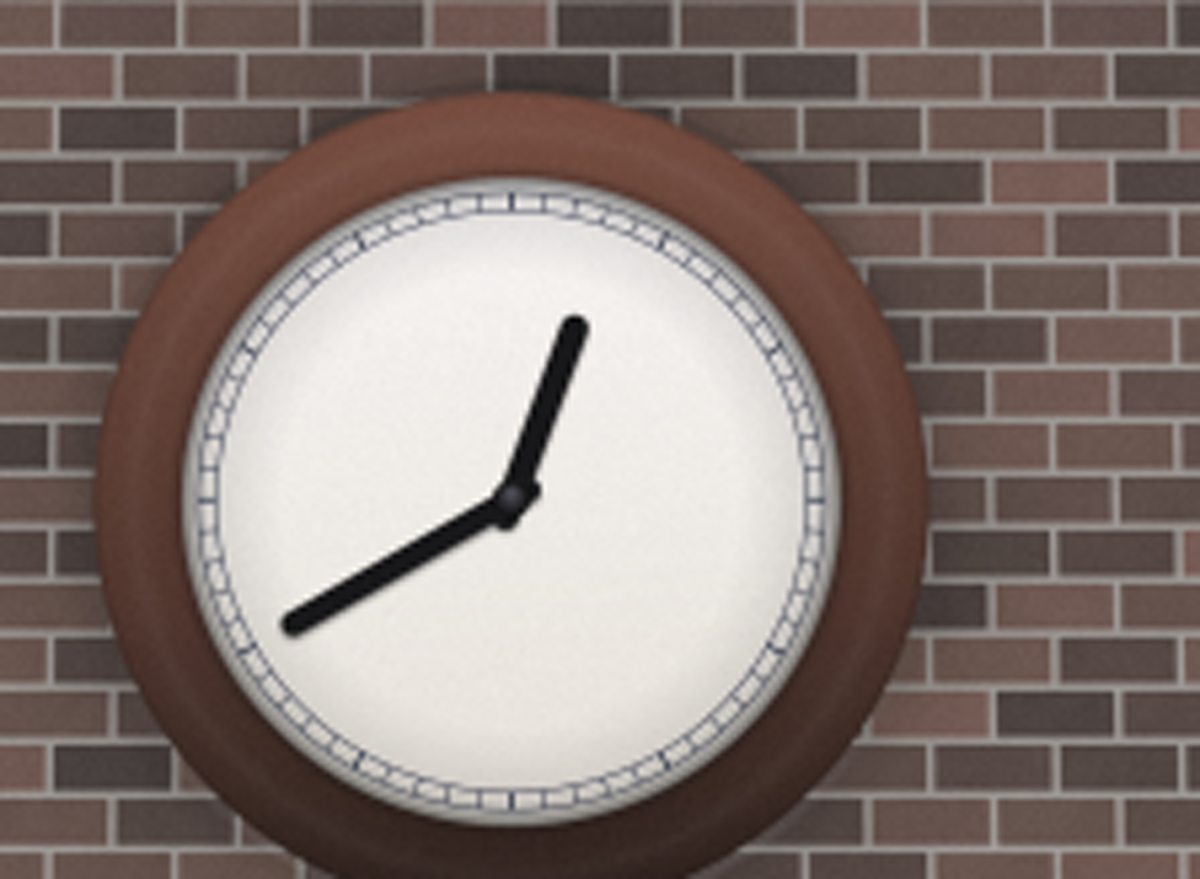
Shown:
h=12 m=40
